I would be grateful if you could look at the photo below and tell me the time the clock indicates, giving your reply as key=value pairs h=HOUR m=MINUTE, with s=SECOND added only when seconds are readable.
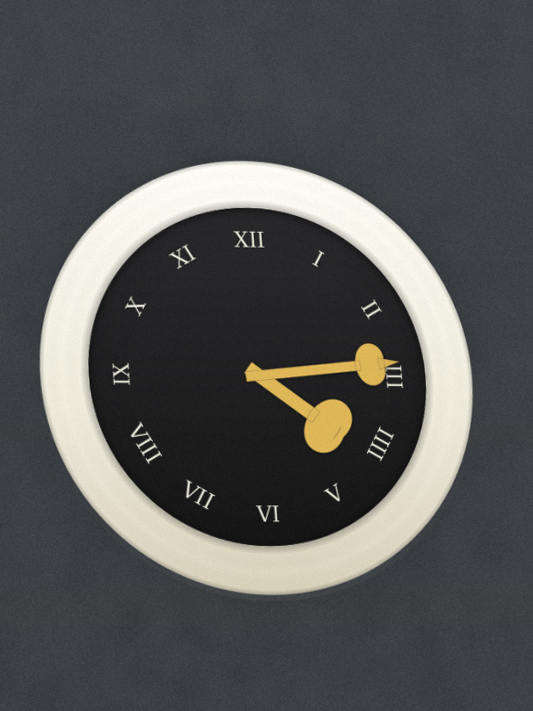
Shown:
h=4 m=14
